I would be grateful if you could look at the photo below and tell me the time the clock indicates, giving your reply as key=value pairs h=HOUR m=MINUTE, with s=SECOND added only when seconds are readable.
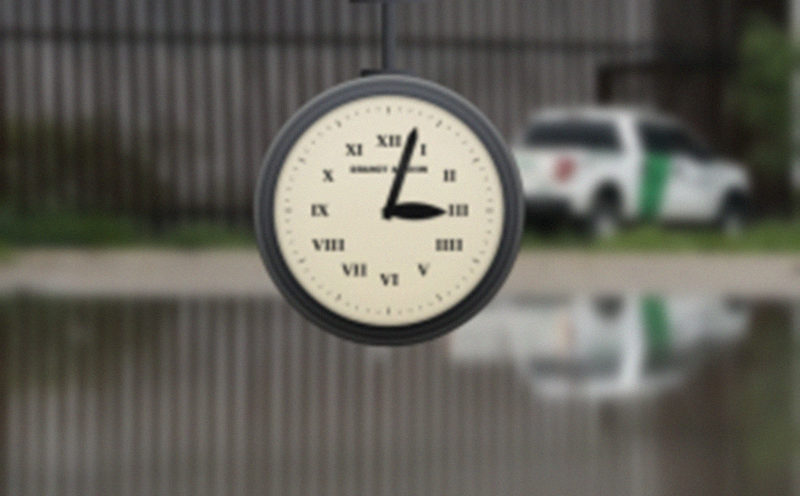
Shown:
h=3 m=3
